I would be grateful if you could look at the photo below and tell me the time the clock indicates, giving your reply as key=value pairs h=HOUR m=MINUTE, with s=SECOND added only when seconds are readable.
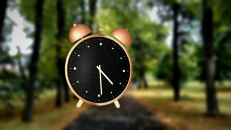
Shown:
h=4 m=29
